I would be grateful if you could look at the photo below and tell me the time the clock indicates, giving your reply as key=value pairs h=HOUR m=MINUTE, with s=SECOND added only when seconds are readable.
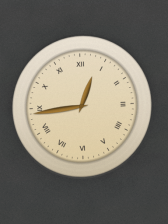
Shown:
h=12 m=44
